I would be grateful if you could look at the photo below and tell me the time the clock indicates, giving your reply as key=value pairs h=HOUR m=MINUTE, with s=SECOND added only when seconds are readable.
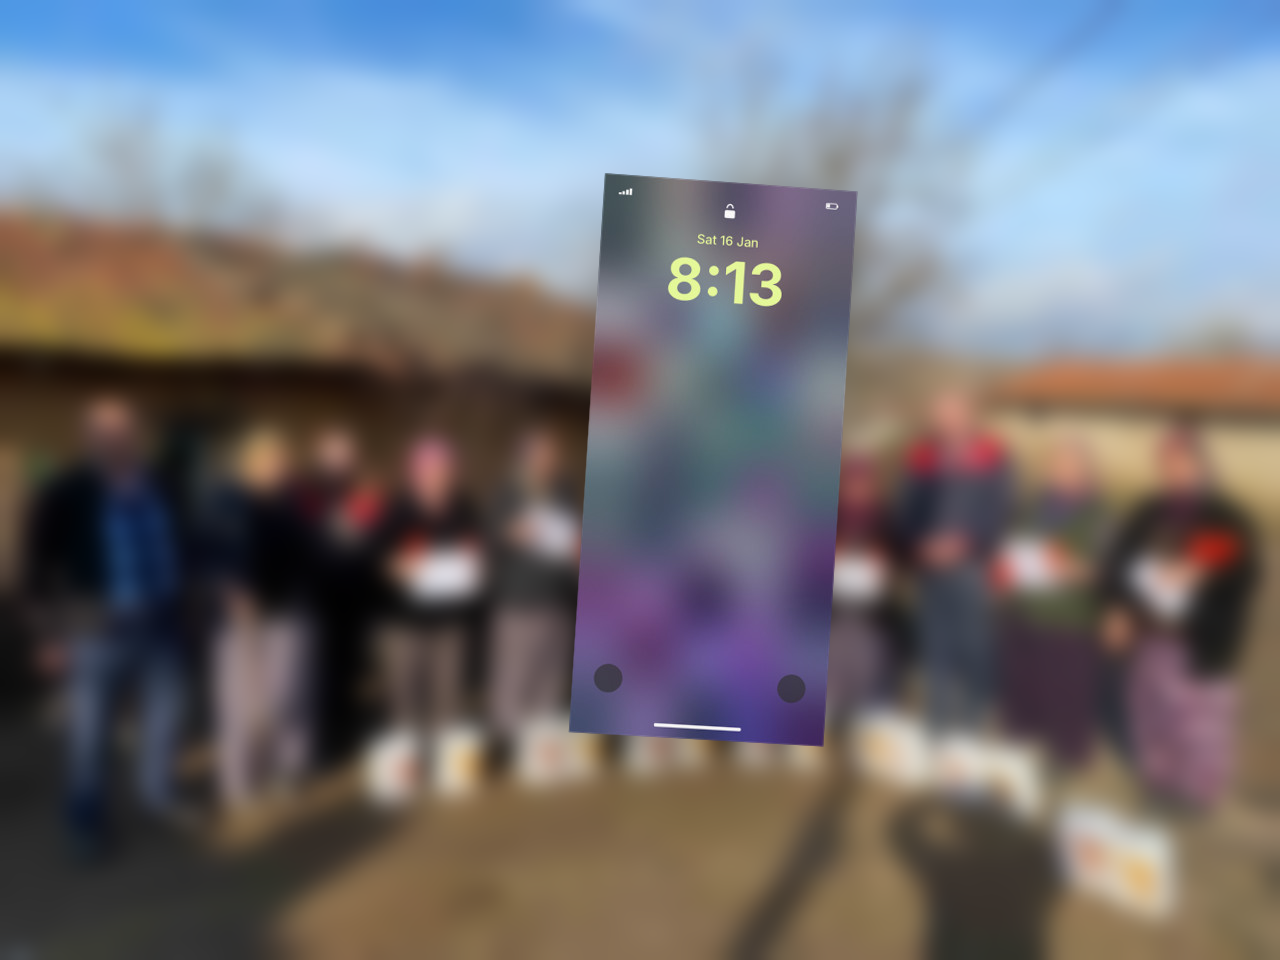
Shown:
h=8 m=13
